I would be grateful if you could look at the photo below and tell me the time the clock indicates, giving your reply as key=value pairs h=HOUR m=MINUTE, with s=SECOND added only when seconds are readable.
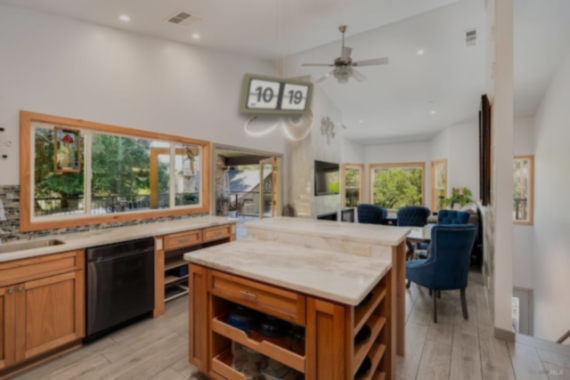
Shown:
h=10 m=19
